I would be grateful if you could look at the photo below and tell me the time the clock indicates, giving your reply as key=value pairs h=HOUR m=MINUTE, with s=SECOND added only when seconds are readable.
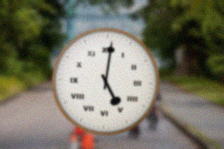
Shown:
h=5 m=1
